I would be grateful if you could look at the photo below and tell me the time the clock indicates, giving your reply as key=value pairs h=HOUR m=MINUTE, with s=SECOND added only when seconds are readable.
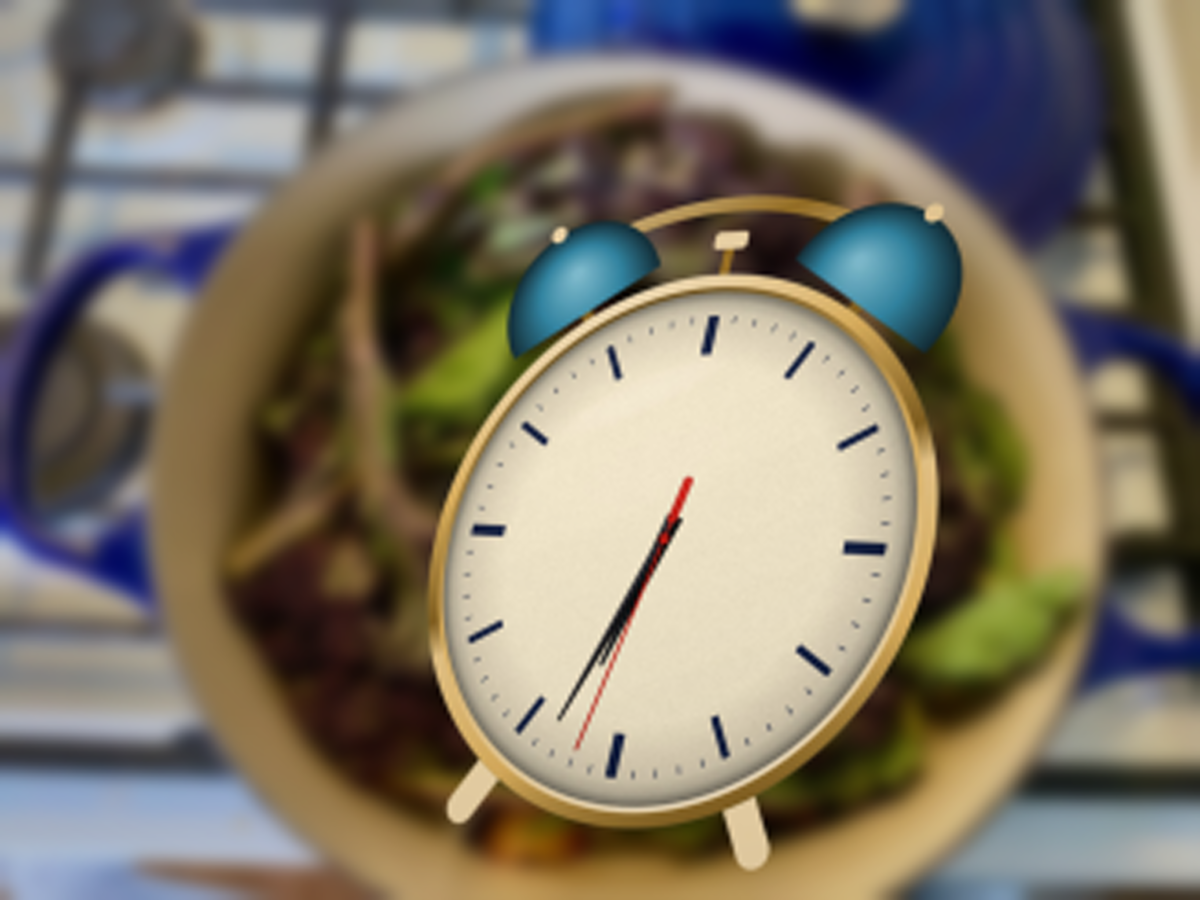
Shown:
h=6 m=33 s=32
